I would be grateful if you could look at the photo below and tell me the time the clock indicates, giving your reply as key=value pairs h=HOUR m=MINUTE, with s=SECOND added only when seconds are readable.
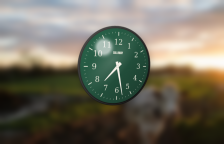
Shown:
h=7 m=28
